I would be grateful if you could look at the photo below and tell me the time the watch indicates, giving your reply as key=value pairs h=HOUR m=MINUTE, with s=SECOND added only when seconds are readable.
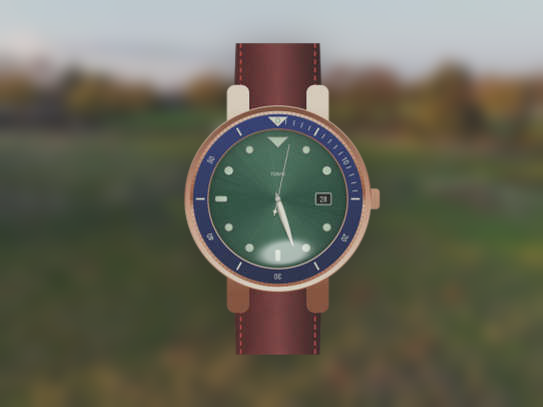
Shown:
h=5 m=27 s=2
